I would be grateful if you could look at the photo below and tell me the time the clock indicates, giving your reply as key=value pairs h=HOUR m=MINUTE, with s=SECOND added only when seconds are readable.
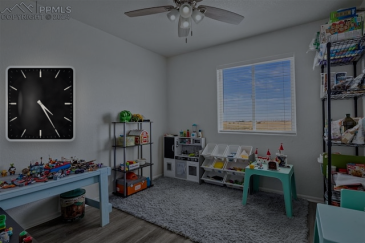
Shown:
h=4 m=25
